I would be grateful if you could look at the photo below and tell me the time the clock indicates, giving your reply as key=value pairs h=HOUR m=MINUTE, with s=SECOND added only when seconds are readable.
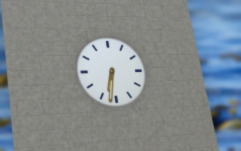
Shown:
h=6 m=32
